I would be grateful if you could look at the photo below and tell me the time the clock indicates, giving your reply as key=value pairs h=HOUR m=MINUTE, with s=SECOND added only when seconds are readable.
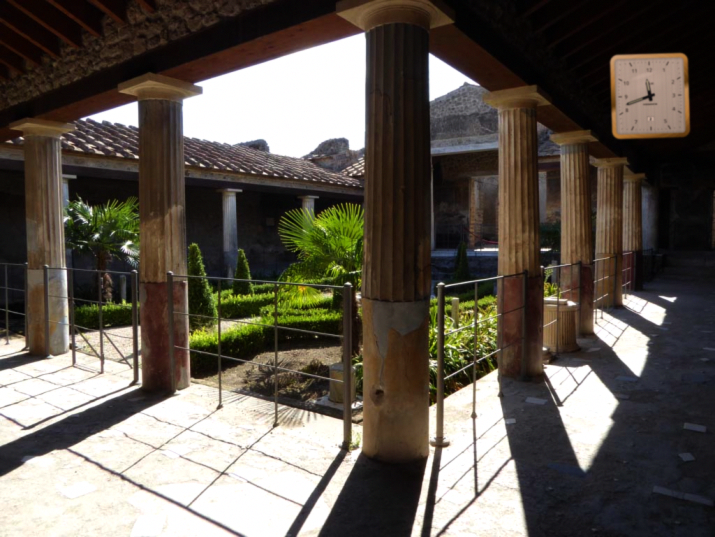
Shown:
h=11 m=42
